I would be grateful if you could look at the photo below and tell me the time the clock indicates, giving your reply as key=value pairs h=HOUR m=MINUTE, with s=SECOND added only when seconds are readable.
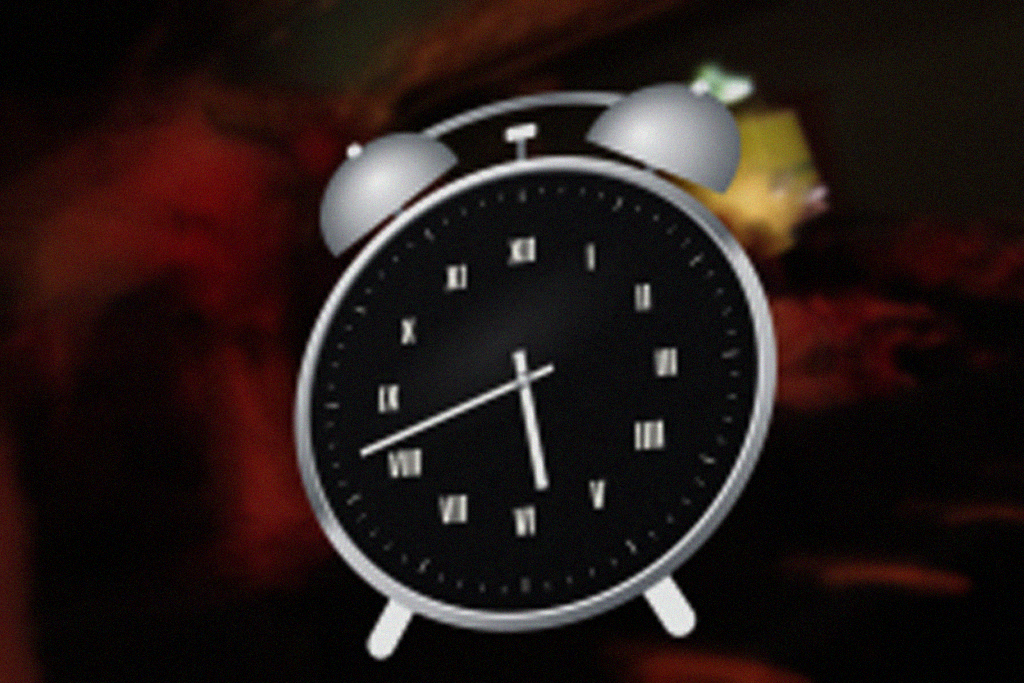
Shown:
h=5 m=42
